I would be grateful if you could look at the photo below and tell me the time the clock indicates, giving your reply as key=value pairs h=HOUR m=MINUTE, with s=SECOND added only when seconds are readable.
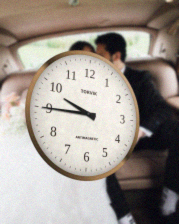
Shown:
h=9 m=45
